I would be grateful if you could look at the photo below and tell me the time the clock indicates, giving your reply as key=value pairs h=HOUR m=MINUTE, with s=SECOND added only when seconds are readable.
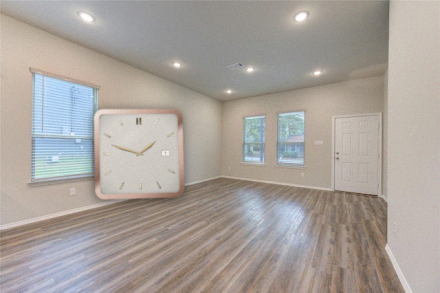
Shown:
h=1 m=48
